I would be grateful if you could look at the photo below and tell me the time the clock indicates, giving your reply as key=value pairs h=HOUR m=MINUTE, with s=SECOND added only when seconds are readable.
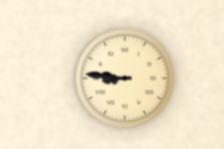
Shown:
h=8 m=46
